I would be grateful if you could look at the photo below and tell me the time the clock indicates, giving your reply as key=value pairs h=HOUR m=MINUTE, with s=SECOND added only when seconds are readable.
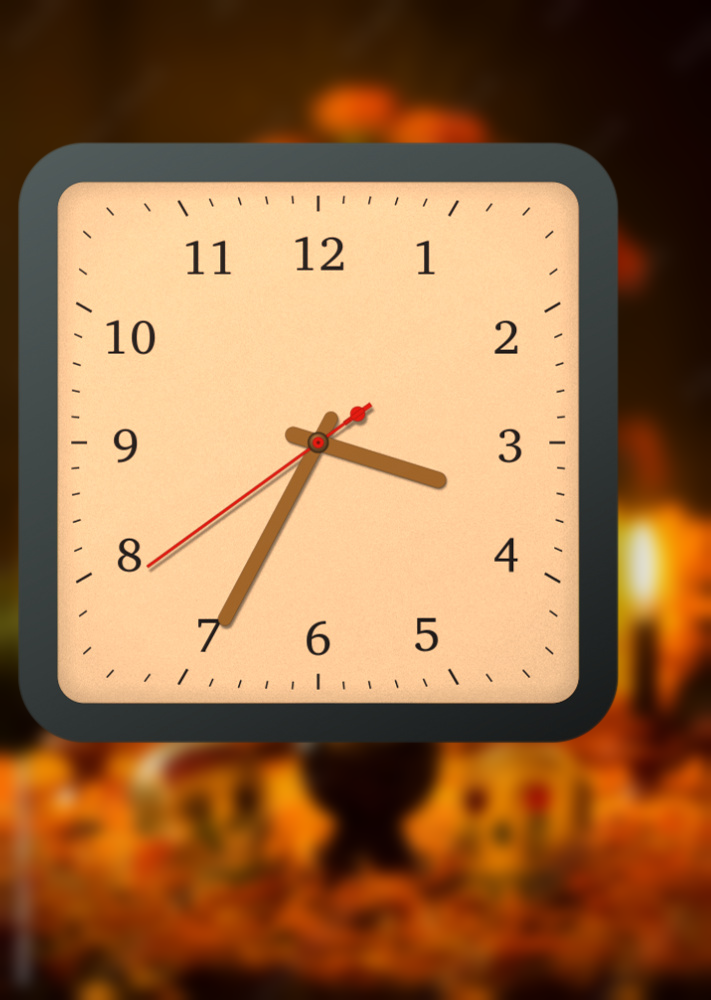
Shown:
h=3 m=34 s=39
